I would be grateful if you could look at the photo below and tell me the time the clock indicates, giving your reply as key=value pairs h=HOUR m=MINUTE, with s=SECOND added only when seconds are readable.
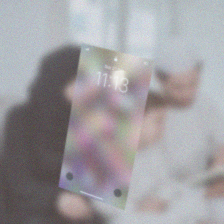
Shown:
h=11 m=13
